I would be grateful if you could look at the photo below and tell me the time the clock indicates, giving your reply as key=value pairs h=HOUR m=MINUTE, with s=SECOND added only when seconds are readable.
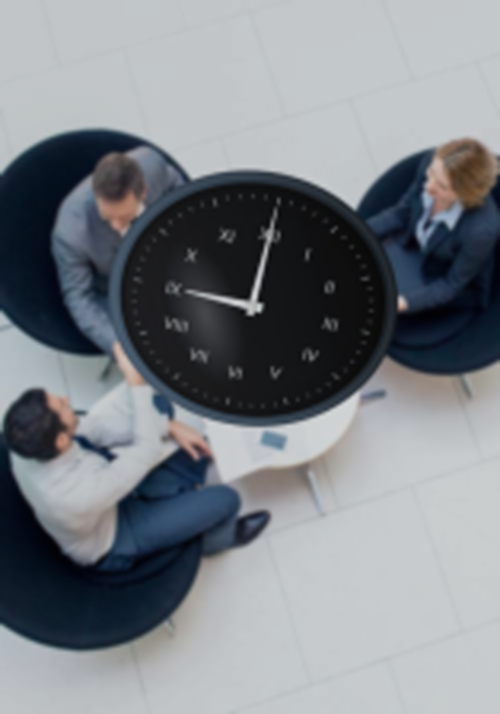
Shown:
h=9 m=0
